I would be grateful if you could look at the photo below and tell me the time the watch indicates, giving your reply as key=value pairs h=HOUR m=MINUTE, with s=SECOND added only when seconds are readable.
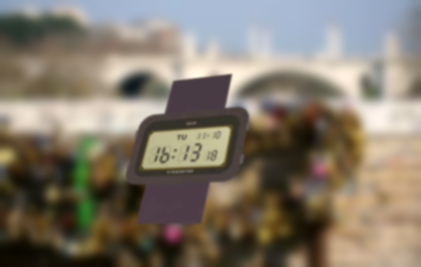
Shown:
h=16 m=13
